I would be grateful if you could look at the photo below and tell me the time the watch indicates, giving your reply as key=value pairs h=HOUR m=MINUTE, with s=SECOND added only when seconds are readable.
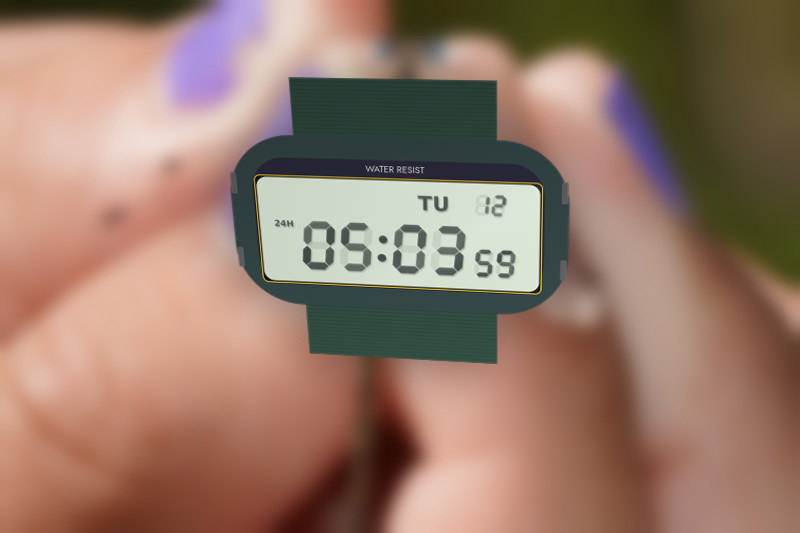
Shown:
h=5 m=3 s=59
